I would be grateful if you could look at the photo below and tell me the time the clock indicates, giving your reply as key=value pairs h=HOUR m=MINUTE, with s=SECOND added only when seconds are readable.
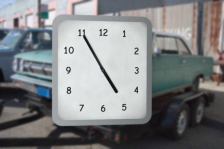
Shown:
h=4 m=55
